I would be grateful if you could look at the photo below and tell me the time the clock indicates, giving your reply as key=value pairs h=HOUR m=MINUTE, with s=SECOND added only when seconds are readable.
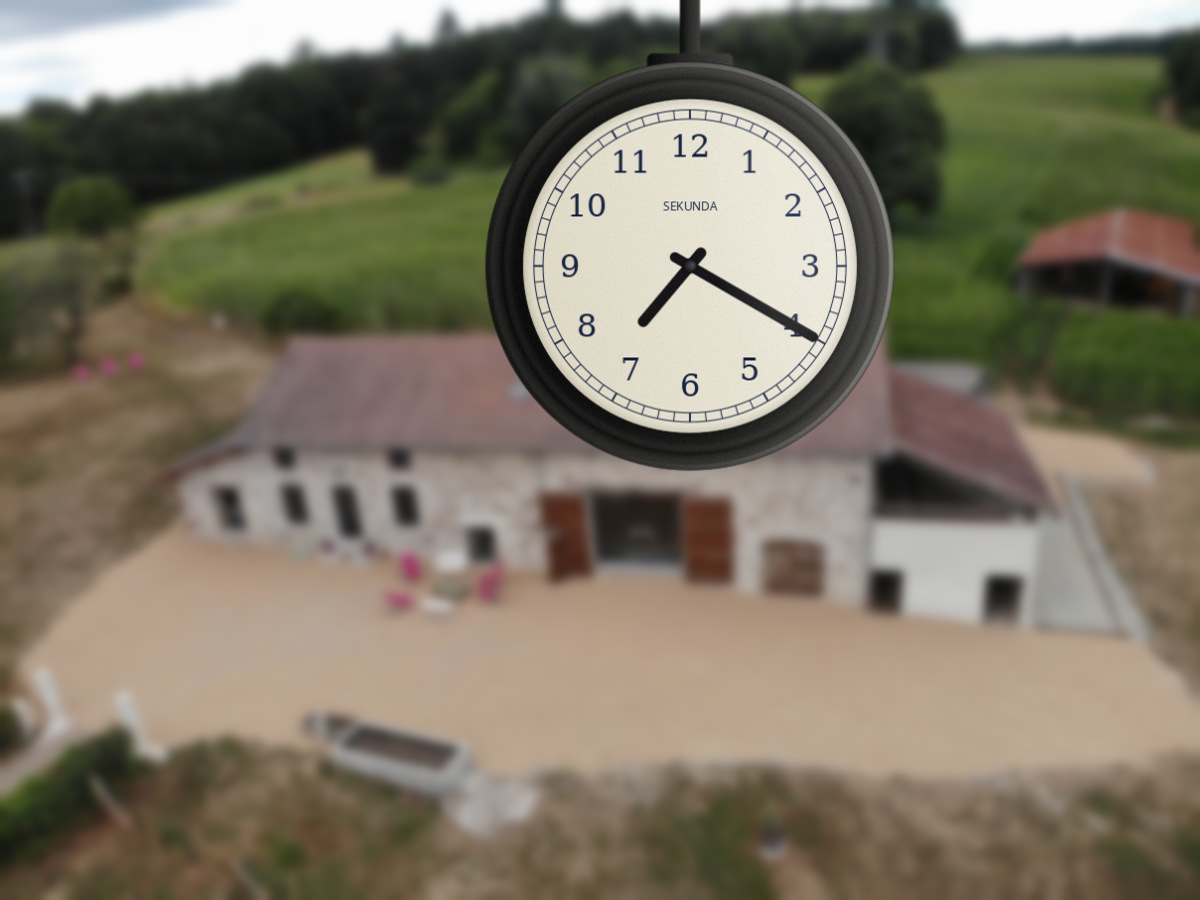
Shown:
h=7 m=20
